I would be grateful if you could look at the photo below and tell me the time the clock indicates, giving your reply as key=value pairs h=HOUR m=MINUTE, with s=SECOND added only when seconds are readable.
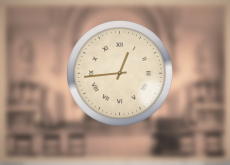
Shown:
h=12 m=44
